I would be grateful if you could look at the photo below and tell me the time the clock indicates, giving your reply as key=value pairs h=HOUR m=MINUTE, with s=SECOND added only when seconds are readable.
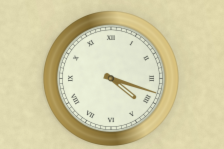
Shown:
h=4 m=18
